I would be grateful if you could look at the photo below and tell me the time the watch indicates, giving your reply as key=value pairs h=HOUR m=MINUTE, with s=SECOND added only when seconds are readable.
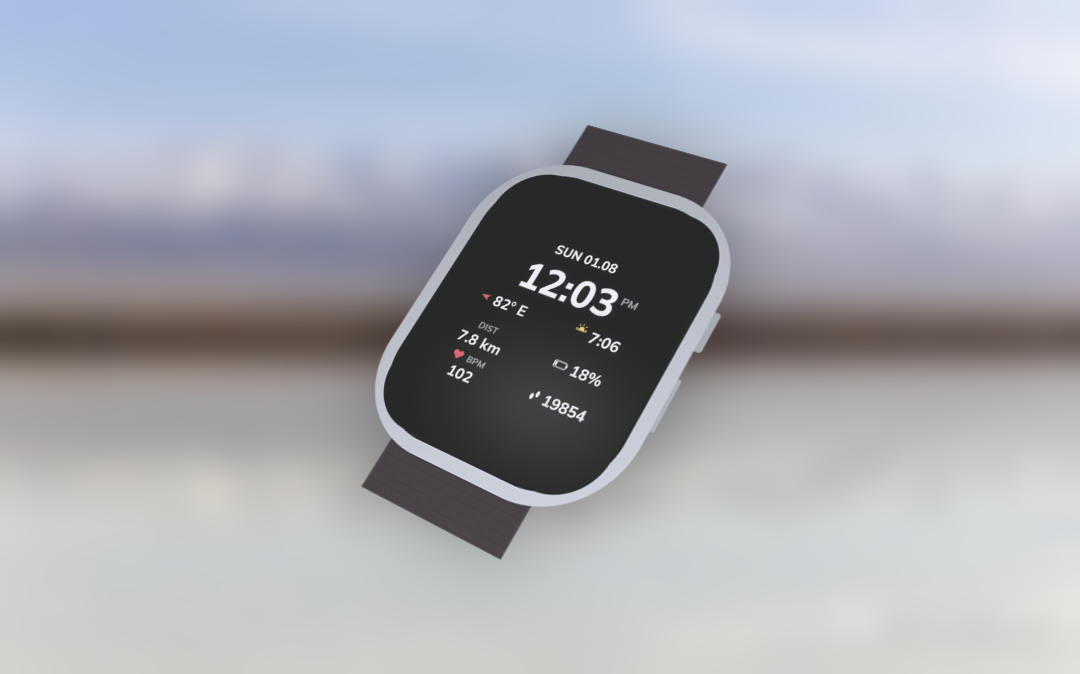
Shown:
h=12 m=3
